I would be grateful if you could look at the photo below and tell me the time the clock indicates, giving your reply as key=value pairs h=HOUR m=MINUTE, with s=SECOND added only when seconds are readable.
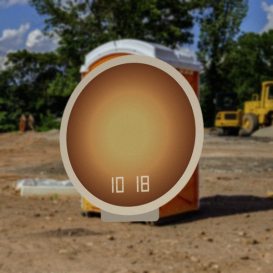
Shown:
h=10 m=18
